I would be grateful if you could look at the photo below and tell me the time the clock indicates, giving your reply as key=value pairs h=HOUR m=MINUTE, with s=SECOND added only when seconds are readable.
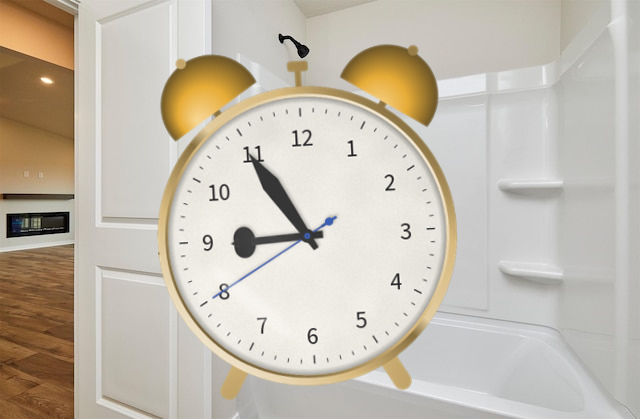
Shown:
h=8 m=54 s=40
